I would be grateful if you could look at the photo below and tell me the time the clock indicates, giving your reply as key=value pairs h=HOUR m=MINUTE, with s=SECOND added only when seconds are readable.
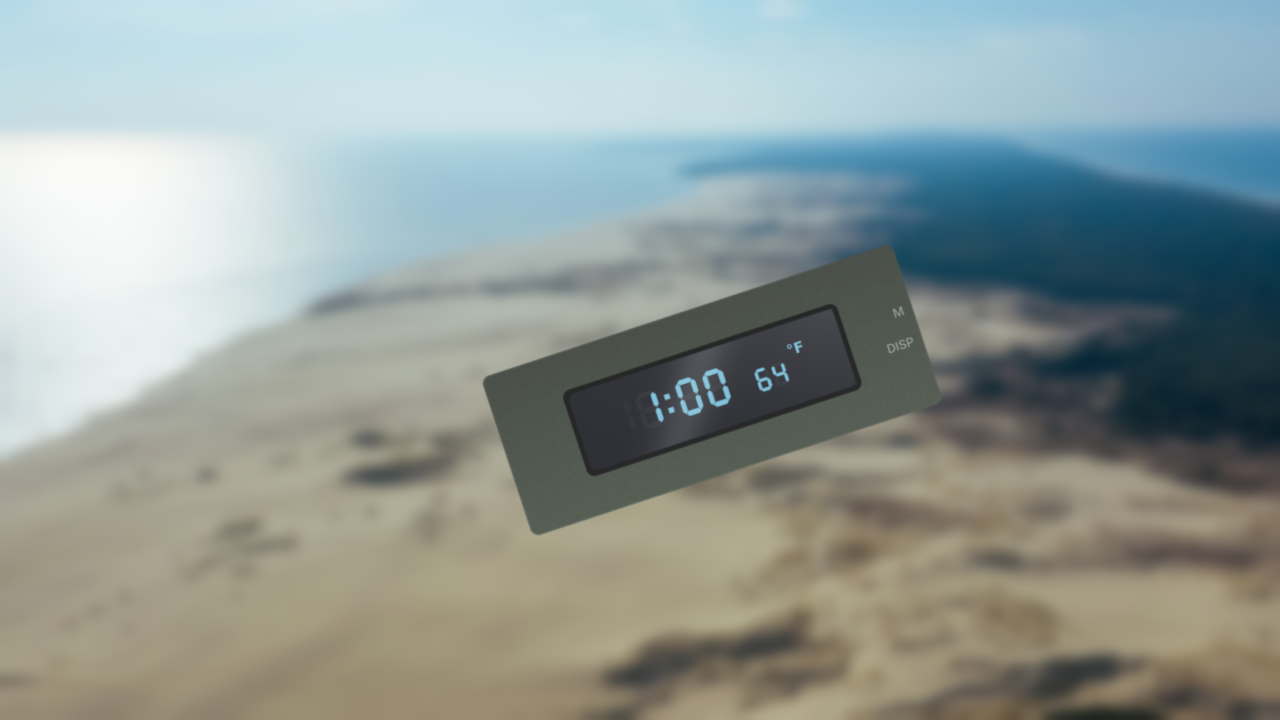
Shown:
h=1 m=0
